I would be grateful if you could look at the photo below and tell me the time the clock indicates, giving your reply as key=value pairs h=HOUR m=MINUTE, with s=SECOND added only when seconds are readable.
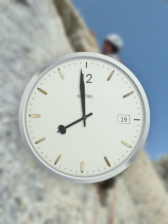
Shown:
h=7 m=59
